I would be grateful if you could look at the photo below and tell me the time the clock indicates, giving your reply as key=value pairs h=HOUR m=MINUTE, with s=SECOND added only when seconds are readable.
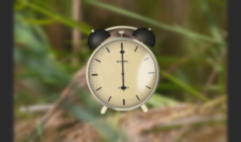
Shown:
h=6 m=0
